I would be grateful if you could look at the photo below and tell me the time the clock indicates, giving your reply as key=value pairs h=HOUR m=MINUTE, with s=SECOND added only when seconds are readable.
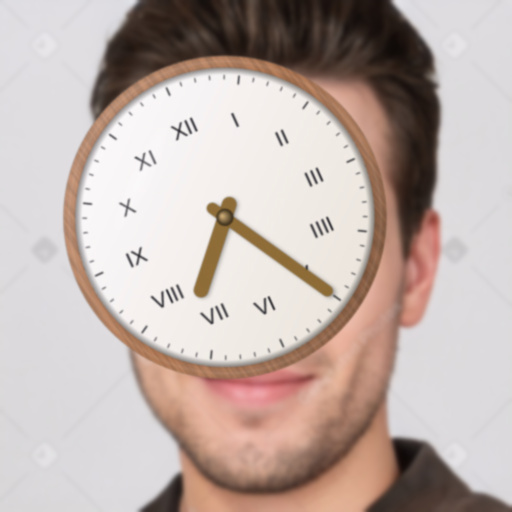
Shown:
h=7 m=25
